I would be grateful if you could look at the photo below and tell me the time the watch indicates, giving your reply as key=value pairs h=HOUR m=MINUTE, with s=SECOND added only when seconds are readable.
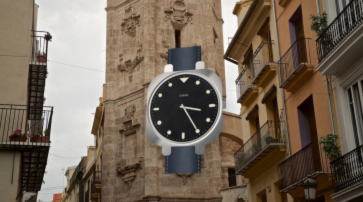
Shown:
h=3 m=25
